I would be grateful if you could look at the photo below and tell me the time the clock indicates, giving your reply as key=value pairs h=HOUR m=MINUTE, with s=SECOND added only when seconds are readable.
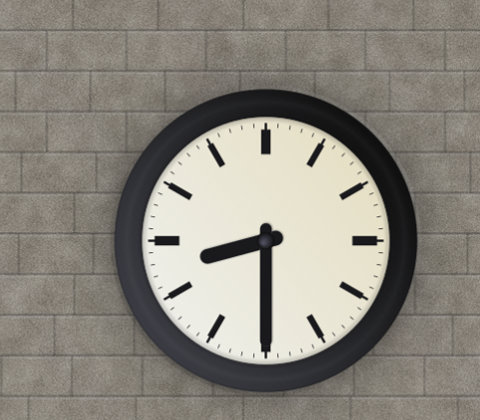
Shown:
h=8 m=30
